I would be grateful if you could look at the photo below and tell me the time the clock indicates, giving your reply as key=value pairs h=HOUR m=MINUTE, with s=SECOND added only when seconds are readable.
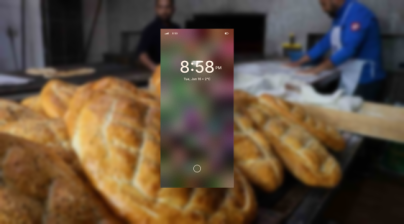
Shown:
h=8 m=58
